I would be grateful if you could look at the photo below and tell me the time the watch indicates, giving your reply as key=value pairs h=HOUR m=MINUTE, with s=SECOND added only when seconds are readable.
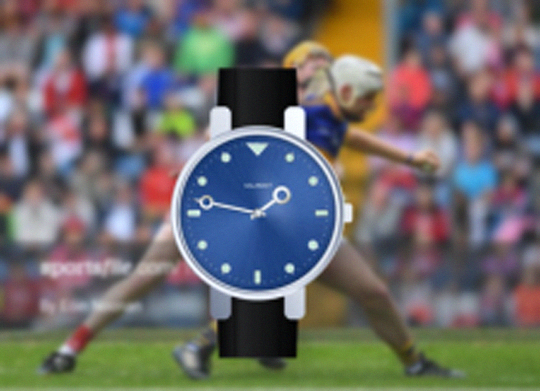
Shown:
h=1 m=47
